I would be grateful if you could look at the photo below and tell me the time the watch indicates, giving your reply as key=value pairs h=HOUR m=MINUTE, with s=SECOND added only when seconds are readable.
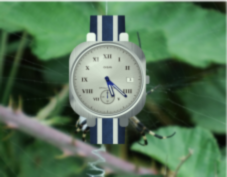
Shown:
h=5 m=22
